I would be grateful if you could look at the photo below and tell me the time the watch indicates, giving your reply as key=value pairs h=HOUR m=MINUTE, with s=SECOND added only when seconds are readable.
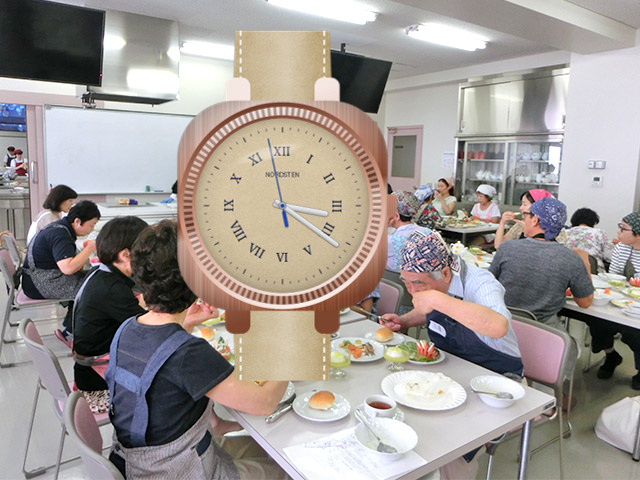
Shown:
h=3 m=20 s=58
